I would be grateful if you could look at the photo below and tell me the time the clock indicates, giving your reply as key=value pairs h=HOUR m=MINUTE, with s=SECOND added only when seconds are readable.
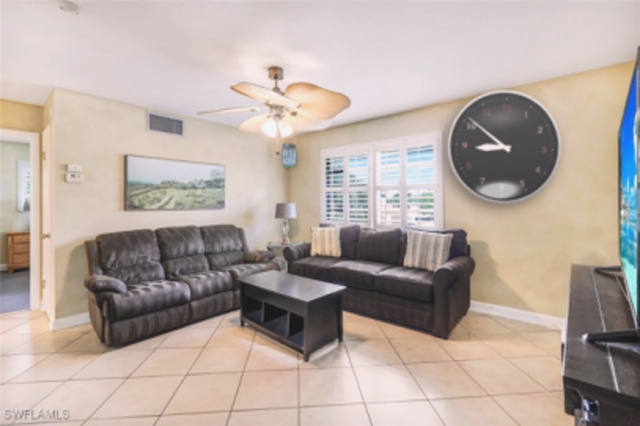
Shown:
h=8 m=51
